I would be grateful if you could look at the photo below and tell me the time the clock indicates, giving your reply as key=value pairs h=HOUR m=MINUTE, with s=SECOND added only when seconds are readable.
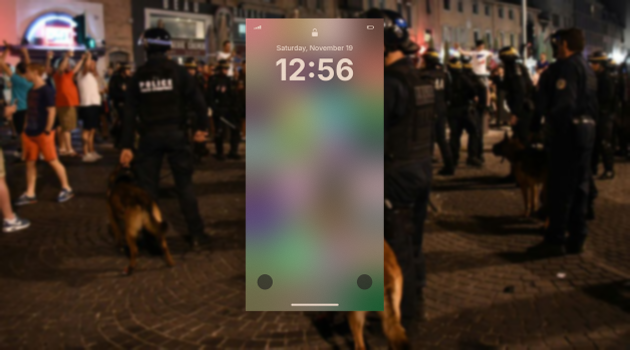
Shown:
h=12 m=56
